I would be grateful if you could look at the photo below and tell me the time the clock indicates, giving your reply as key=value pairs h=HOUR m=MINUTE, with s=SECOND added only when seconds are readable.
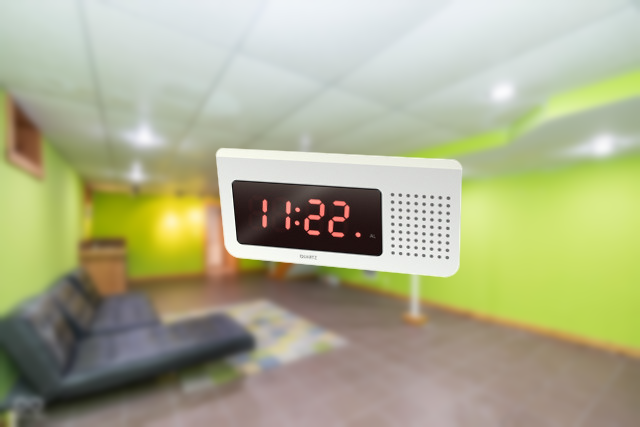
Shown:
h=11 m=22
